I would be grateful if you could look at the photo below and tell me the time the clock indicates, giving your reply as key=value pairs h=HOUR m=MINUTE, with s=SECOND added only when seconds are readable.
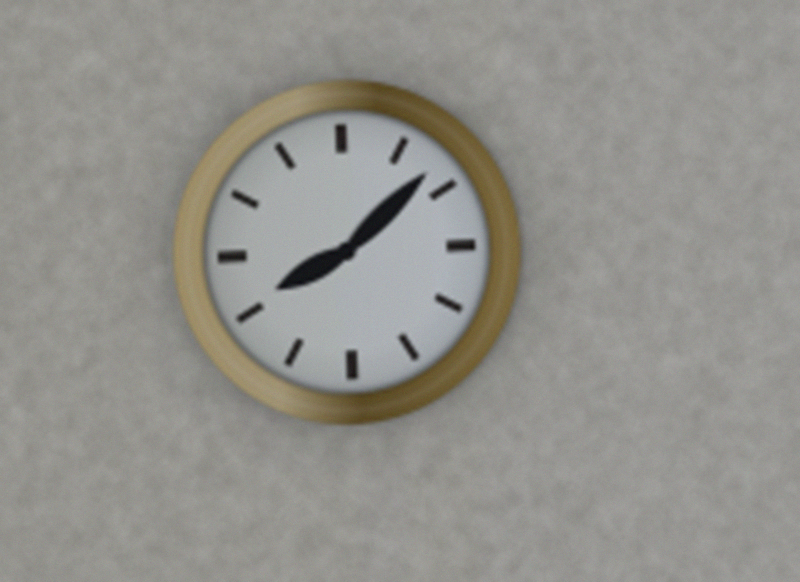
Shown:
h=8 m=8
